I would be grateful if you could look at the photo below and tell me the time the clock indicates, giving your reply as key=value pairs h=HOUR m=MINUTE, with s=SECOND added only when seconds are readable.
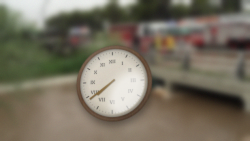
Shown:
h=7 m=39
